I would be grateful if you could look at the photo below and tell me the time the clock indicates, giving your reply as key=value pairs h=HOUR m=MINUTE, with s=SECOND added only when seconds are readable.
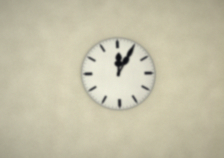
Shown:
h=12 m=5
